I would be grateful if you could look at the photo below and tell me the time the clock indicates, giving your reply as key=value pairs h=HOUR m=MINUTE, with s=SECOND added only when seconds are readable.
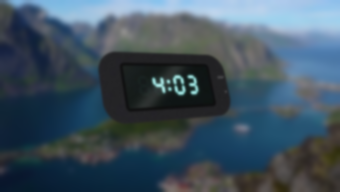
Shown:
h=4 m=3
